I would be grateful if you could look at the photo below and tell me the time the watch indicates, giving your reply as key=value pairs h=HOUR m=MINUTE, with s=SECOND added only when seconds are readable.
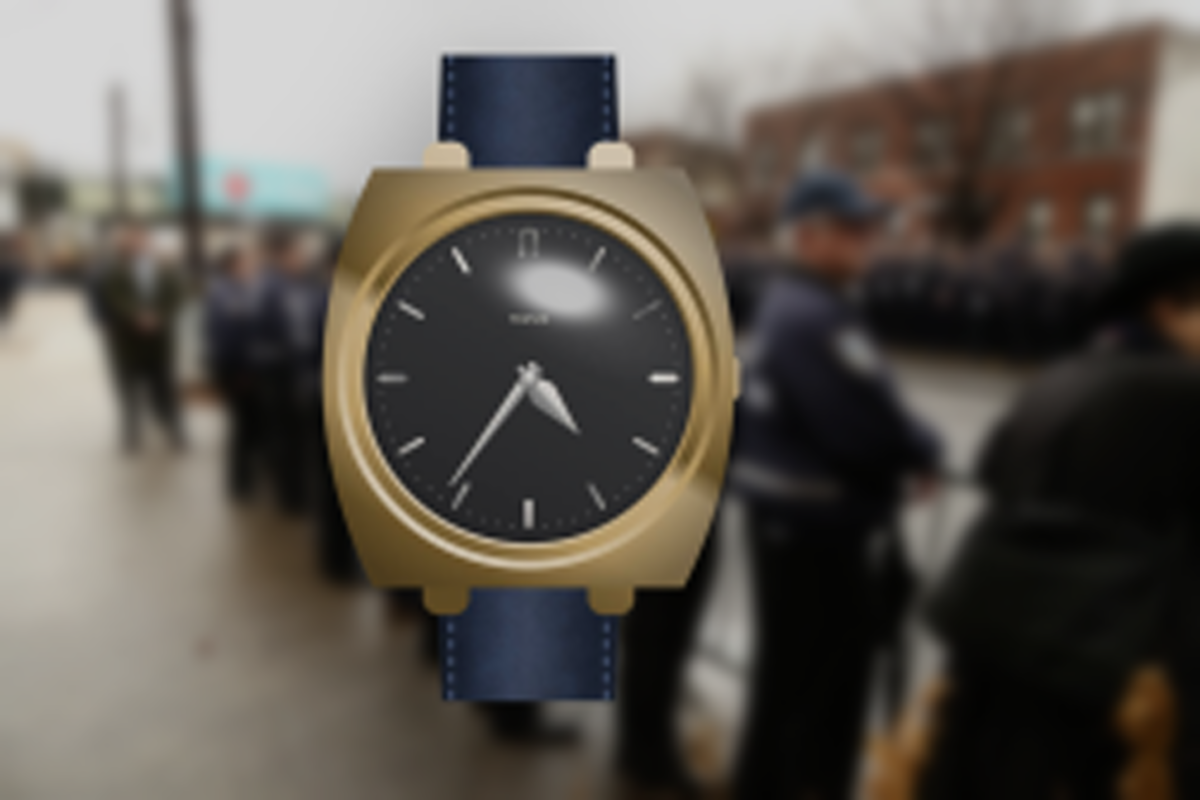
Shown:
h=4 m=36
